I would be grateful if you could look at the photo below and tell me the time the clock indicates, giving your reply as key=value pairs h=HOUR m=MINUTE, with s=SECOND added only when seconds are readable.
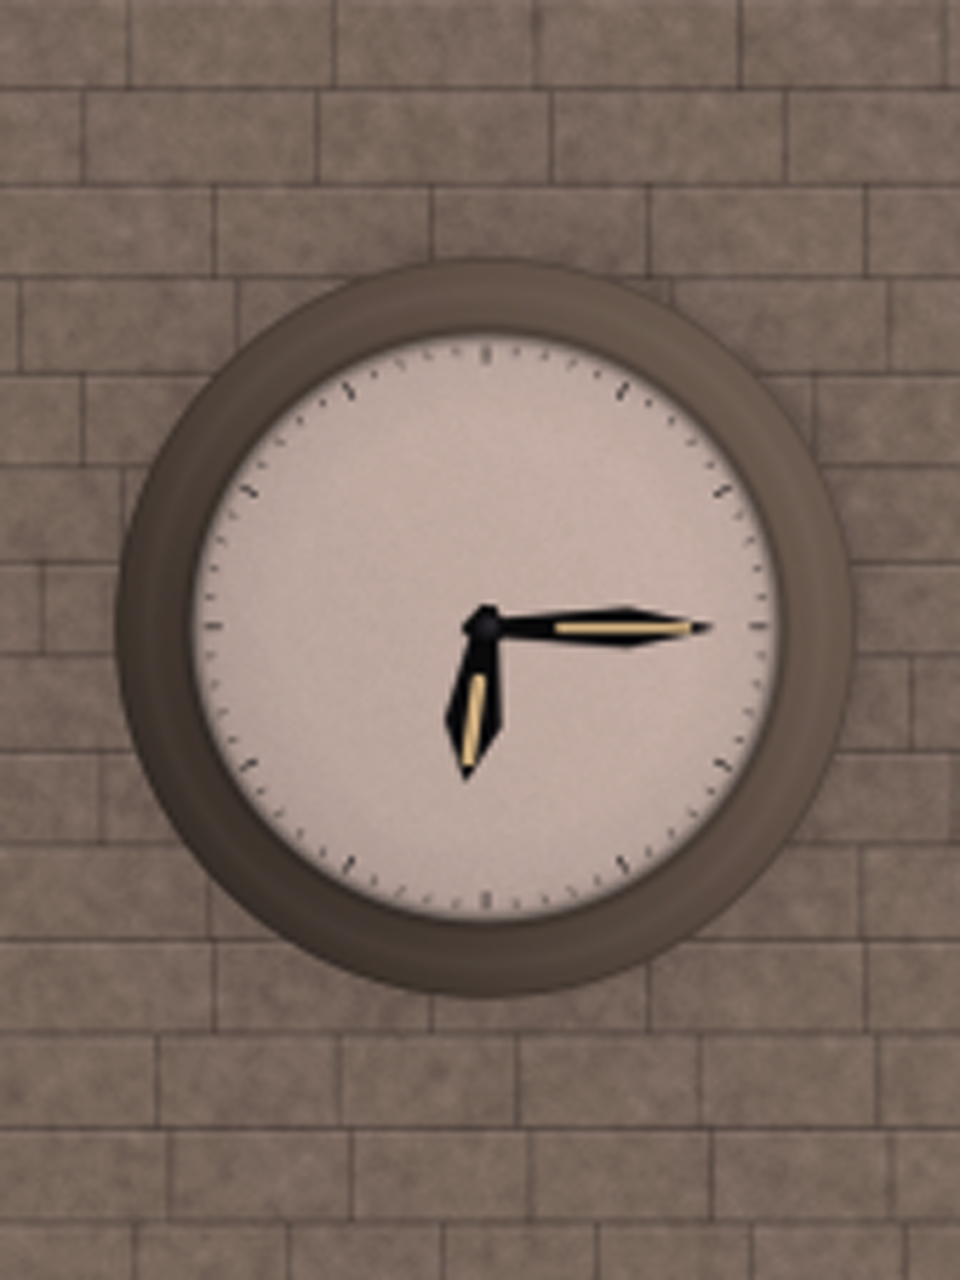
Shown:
h=6 m=15
